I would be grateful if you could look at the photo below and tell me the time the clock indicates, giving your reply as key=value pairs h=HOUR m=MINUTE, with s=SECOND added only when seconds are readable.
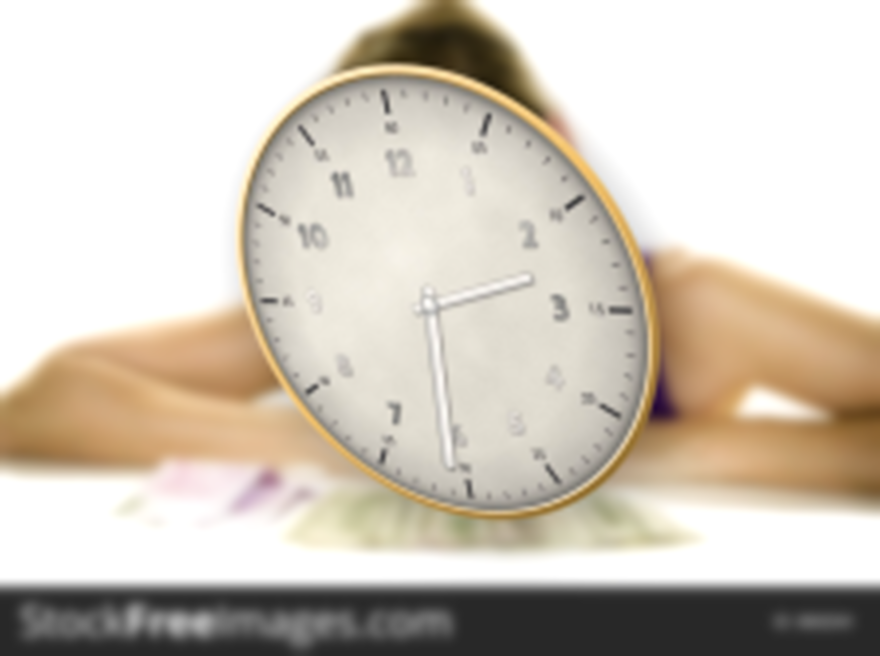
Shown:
h=2 m=31
